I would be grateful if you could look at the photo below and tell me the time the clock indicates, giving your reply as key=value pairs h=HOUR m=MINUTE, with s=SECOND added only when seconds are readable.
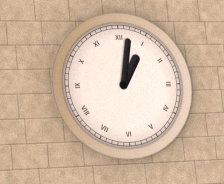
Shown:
h=1 m=2
